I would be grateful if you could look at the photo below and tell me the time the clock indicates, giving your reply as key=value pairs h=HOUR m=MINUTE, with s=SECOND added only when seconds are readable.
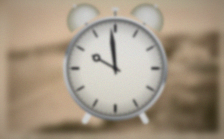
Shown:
h=9 m=59
